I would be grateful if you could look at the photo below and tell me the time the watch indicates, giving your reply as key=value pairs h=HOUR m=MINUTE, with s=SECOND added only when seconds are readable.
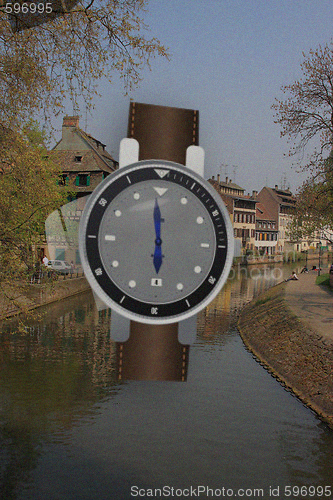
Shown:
h=5 m=59
